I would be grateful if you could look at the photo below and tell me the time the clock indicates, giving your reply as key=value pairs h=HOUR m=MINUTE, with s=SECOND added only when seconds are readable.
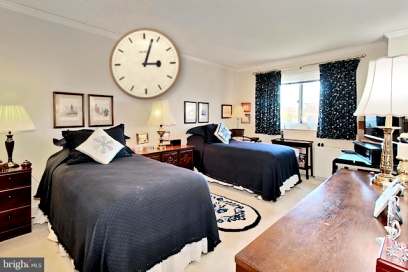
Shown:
h=3 m=3
